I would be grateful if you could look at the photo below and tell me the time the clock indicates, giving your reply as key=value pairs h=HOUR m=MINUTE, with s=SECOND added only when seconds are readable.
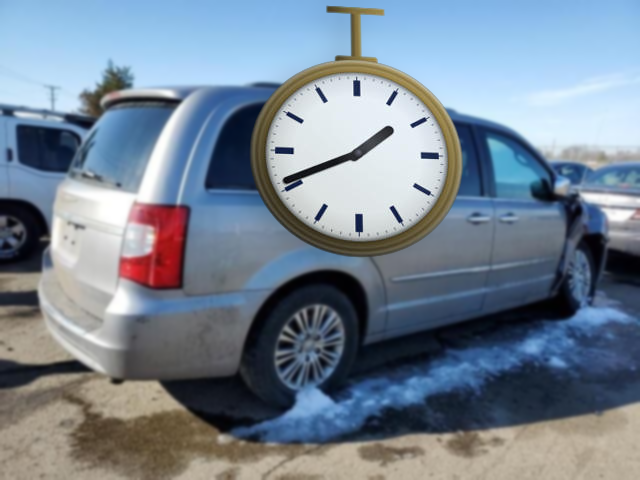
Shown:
h=1 m=41
